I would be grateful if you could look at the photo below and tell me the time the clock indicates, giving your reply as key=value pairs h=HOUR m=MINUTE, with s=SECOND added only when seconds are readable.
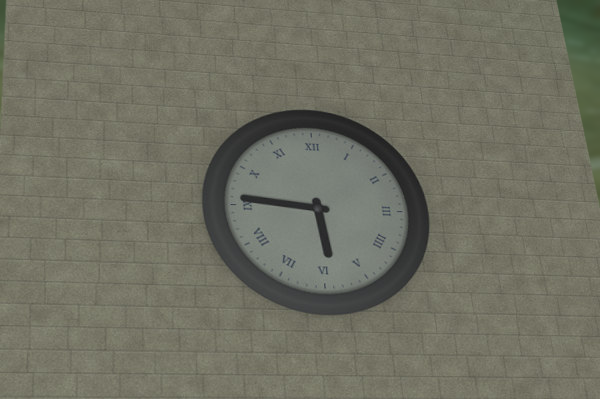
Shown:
h=5 m=46
